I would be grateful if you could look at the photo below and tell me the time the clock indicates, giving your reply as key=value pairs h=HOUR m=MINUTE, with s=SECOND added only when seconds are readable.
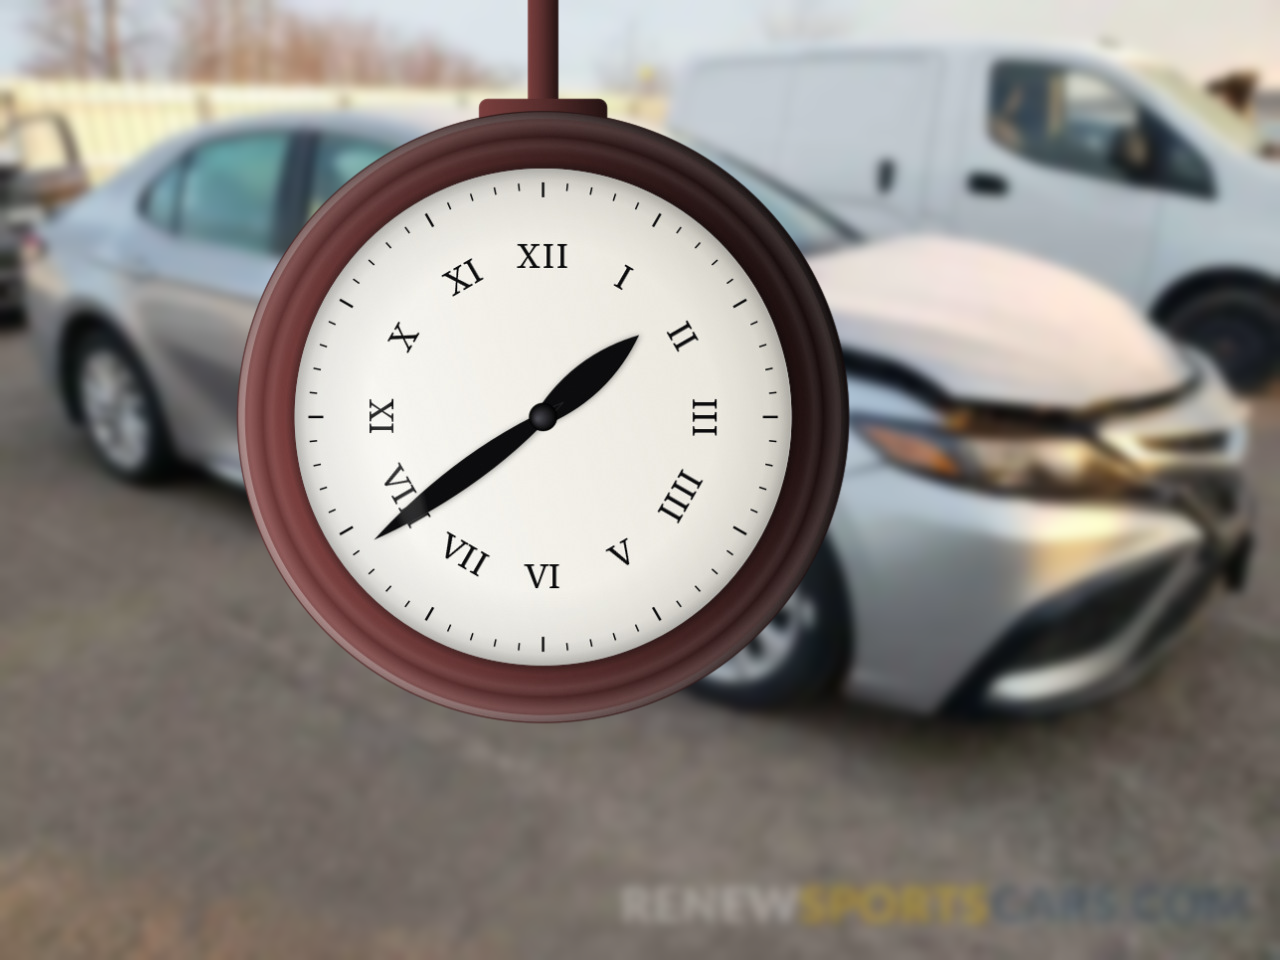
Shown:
h=1 m=39
